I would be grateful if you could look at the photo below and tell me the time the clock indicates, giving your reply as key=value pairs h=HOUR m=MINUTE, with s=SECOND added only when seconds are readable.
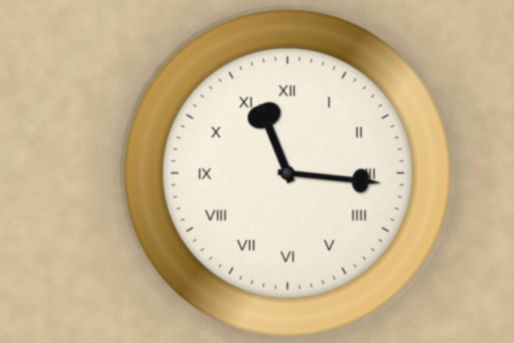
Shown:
h=11 m=16
